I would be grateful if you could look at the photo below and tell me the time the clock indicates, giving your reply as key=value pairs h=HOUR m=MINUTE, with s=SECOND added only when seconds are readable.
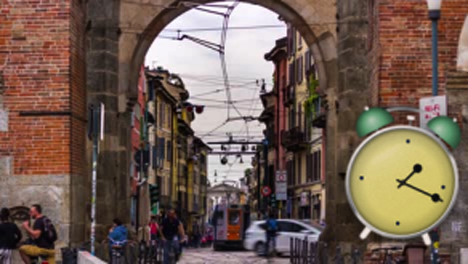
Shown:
h=1 m=18
